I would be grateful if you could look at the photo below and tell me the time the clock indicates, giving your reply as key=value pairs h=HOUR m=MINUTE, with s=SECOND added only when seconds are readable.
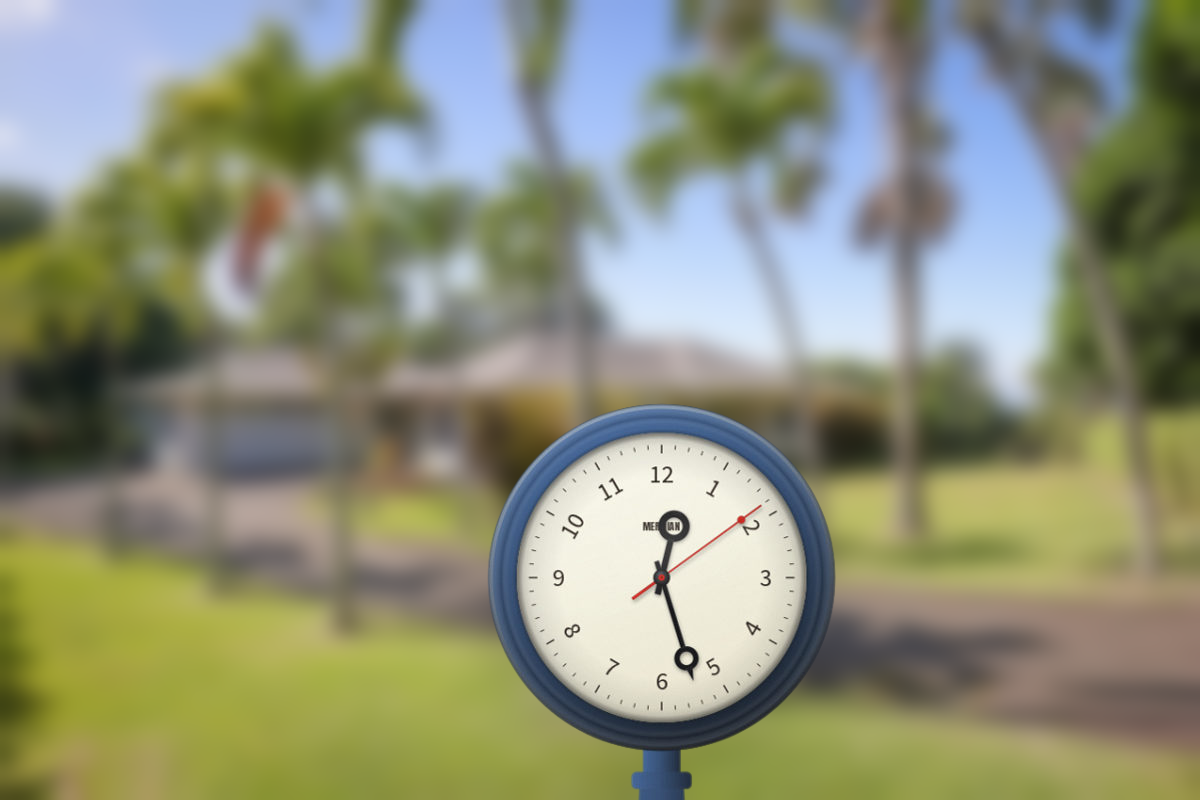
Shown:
h=12 m=27 s=9
